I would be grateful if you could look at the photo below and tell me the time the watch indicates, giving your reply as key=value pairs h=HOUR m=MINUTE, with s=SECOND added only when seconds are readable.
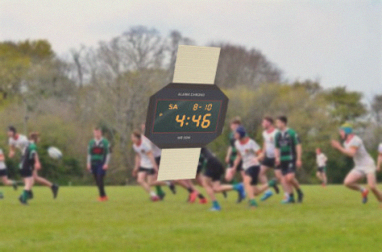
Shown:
h=4 m=46
